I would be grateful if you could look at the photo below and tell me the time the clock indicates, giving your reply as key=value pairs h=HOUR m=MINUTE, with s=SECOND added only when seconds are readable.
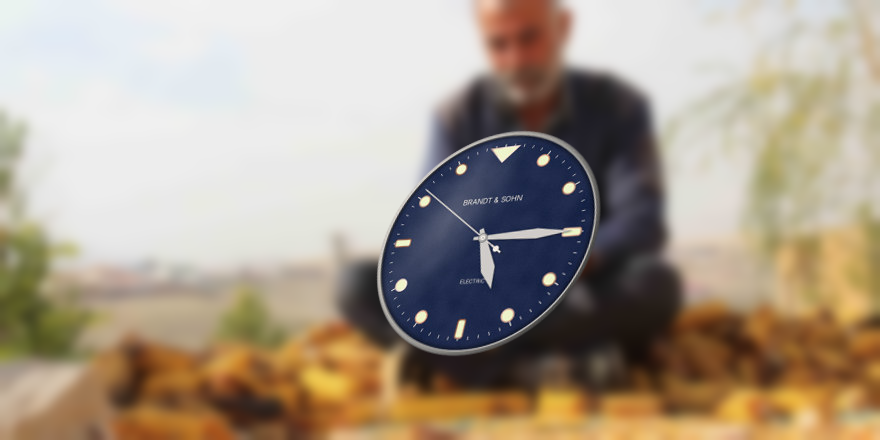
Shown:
h=5 m=14 s=51
